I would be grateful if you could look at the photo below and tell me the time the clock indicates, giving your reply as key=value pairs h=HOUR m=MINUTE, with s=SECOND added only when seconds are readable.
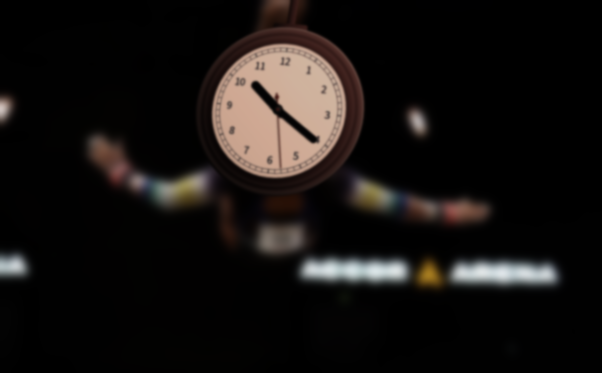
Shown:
h=10 m=20 s=28
